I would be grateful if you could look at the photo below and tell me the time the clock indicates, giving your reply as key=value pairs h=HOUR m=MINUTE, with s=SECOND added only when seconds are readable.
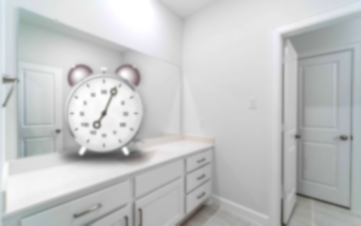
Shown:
h=7 m=4
